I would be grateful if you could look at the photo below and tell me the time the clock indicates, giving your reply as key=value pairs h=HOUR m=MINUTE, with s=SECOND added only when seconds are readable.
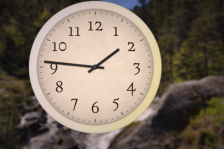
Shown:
h=1 m=46
